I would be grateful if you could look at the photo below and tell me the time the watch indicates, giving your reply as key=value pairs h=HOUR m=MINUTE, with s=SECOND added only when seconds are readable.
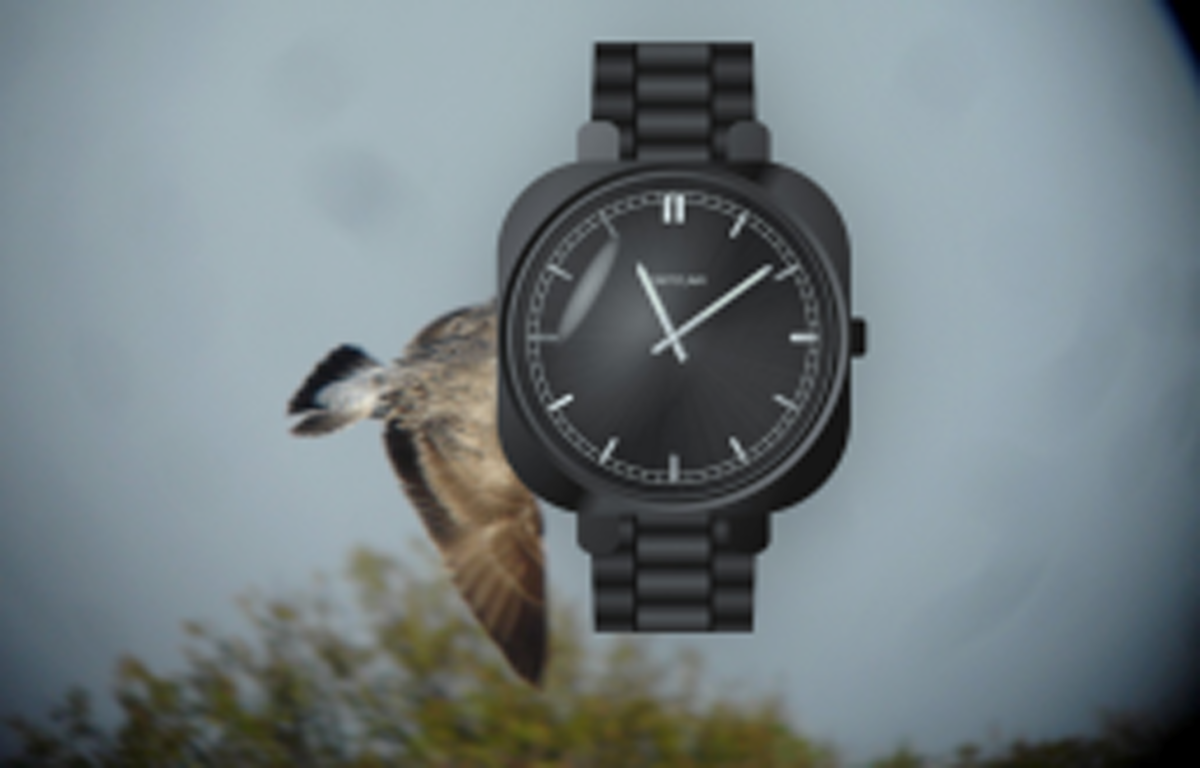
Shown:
h=11 m=9
